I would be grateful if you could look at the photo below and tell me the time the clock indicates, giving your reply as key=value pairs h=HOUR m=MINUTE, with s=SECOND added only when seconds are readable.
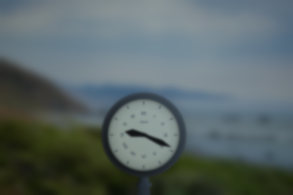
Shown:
h=9 m=19
